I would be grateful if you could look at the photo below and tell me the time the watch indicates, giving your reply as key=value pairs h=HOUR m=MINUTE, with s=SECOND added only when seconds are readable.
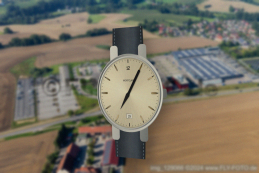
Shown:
h=7 m=5
